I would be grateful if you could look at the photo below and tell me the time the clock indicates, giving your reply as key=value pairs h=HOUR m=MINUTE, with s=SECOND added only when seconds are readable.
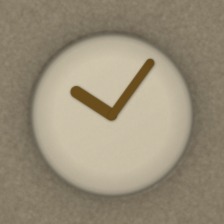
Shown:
h=10 m=6
